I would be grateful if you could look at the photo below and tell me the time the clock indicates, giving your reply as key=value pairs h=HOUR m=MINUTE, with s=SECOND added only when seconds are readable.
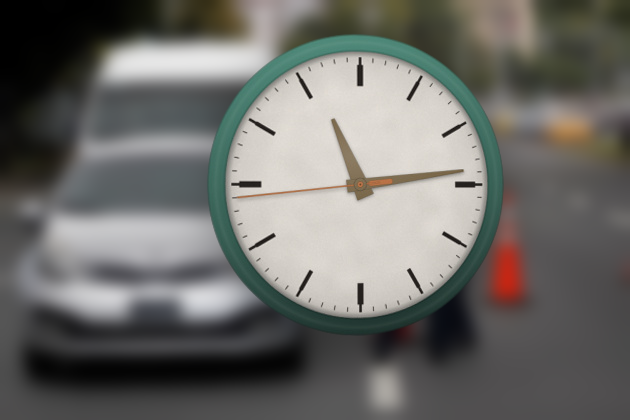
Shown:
h=11 m=13 s=44
